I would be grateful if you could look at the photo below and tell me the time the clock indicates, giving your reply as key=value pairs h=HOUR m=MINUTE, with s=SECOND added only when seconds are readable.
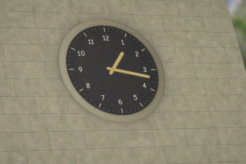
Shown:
h=1 m=17
